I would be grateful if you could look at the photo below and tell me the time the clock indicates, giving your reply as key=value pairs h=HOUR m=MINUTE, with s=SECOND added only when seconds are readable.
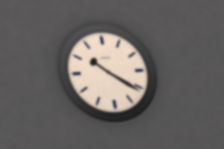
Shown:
h=10 m=21
